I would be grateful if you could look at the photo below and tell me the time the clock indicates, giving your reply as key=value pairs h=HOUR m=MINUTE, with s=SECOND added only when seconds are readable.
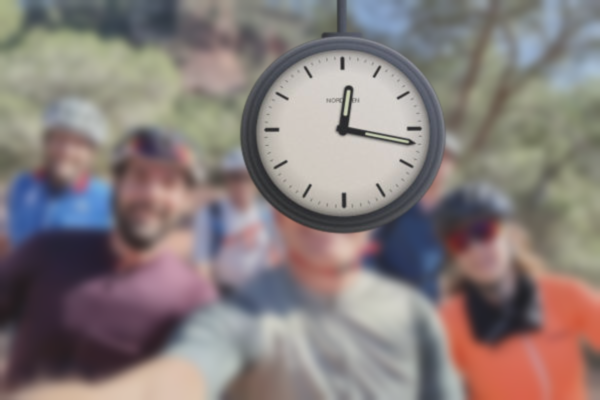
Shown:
h=12 m=17
